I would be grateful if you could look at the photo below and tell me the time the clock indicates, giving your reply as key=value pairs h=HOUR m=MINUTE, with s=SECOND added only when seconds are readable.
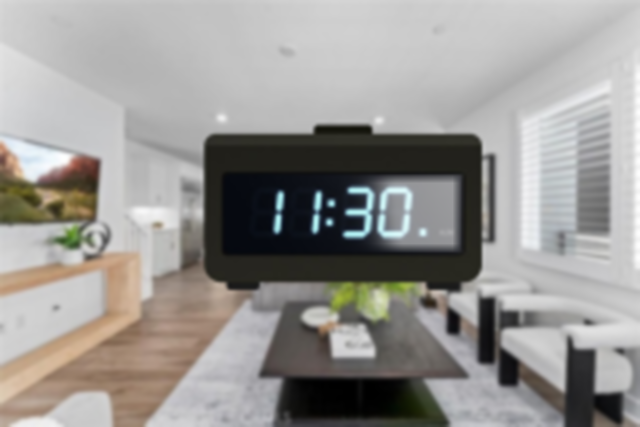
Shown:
h=11 m=30
